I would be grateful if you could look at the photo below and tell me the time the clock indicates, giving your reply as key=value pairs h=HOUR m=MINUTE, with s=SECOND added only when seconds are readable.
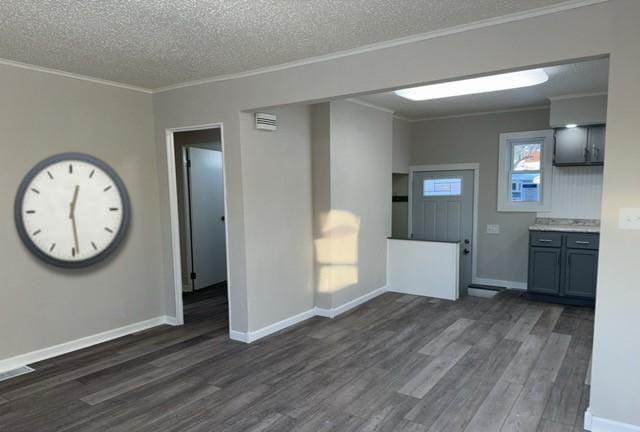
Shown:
h=12 m=29
